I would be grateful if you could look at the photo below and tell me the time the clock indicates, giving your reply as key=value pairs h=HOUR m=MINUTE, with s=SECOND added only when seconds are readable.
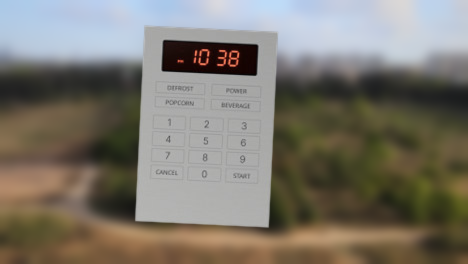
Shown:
h=10 m=38
